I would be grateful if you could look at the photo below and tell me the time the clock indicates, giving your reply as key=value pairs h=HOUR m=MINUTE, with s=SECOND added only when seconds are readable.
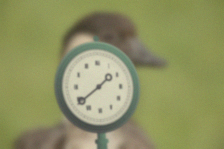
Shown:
h=1 m=39
